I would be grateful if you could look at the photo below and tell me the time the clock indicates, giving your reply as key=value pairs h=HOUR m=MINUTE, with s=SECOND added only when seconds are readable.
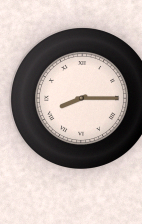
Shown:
h=8 m=15
